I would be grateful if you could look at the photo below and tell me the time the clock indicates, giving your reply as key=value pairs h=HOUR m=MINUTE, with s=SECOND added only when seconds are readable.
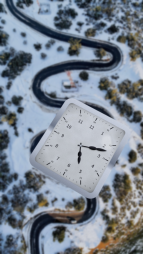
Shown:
h=5 m=12
